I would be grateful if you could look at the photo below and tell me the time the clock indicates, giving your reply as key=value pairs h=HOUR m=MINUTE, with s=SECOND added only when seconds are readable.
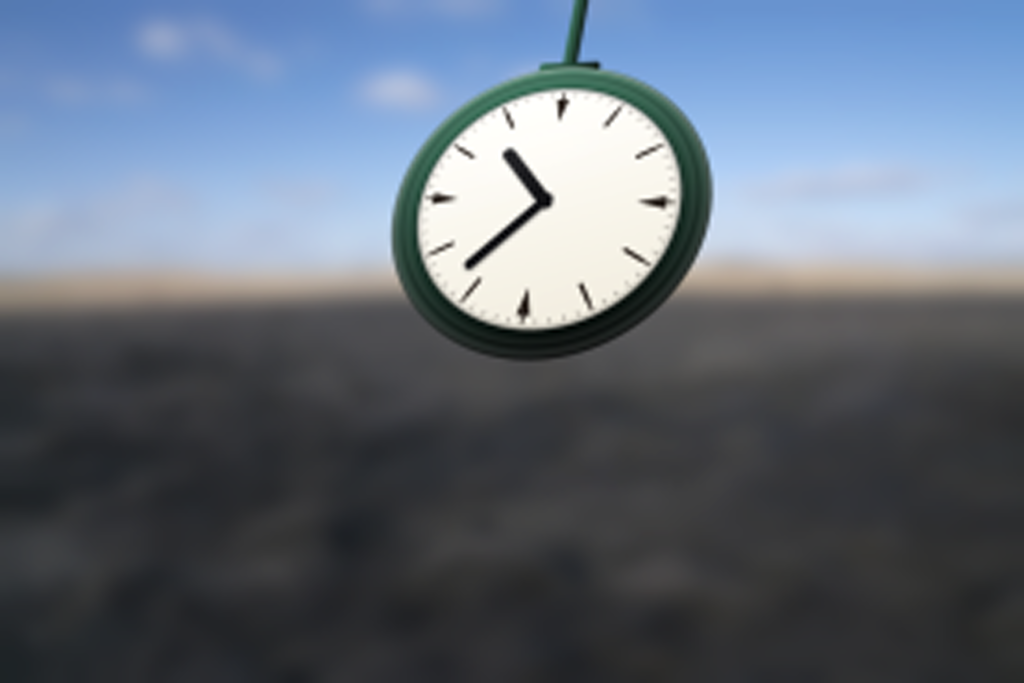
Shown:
h=10 m=37
